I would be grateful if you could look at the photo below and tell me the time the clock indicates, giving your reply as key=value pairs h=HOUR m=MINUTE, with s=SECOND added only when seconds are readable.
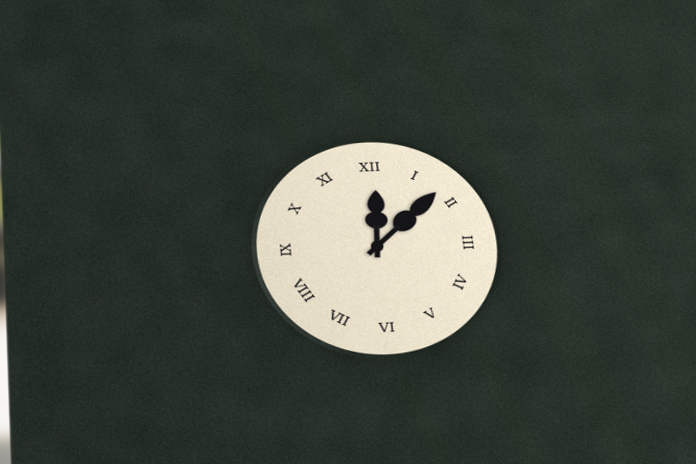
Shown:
h=12 m=8
